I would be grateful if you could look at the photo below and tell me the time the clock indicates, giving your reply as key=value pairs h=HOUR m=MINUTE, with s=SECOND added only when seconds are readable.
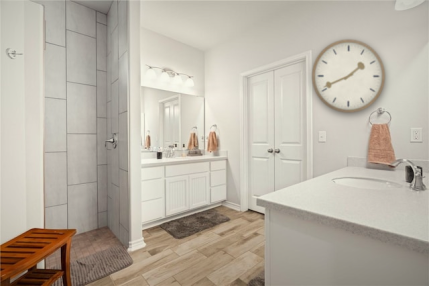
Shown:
h=1 m=41
